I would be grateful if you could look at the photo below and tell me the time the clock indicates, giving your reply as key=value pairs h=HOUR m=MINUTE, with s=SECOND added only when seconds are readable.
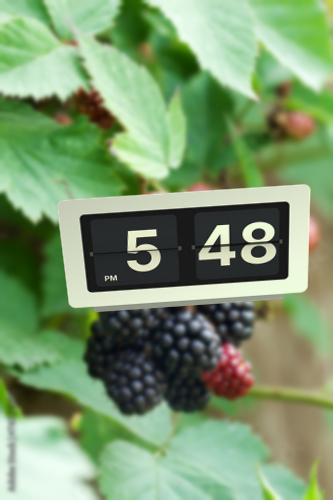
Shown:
h=5 m=48
